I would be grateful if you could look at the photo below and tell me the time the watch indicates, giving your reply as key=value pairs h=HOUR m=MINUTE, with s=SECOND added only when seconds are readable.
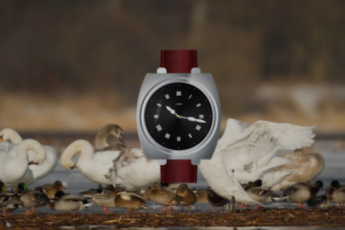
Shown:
h=10 m=17
